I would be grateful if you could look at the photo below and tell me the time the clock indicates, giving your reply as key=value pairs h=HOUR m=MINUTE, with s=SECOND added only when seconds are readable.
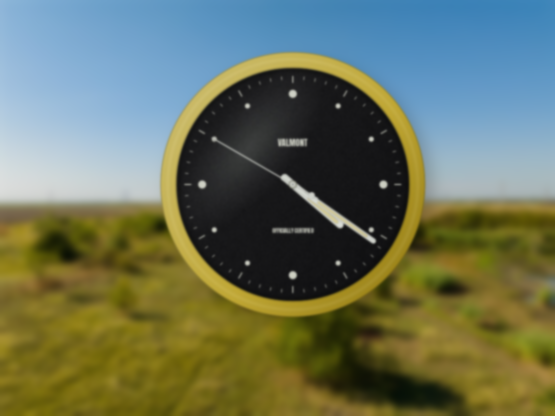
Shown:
h=4 m=20 s=50
